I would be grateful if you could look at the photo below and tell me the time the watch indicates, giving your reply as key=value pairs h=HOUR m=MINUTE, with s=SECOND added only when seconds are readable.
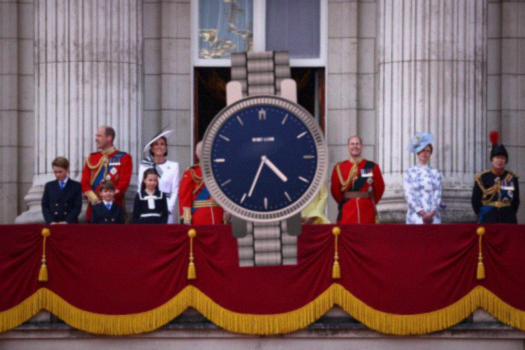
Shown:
h=4 m=34
